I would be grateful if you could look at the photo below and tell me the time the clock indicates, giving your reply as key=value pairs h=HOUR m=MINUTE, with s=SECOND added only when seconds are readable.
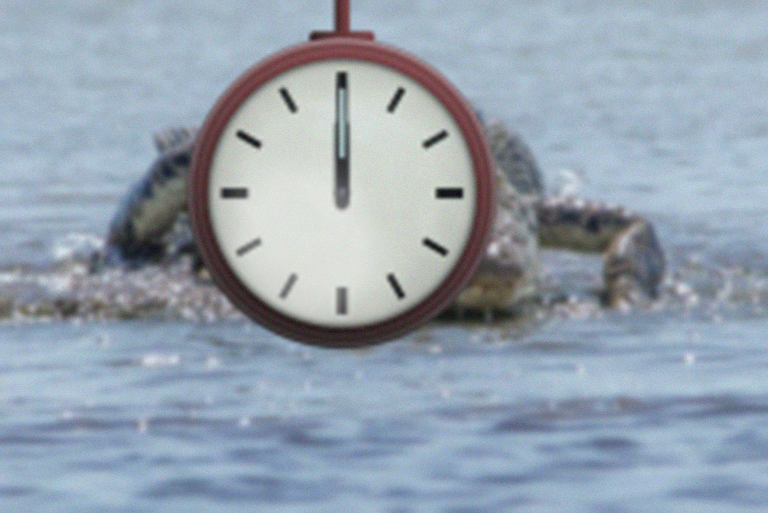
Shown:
h=12 m=0
